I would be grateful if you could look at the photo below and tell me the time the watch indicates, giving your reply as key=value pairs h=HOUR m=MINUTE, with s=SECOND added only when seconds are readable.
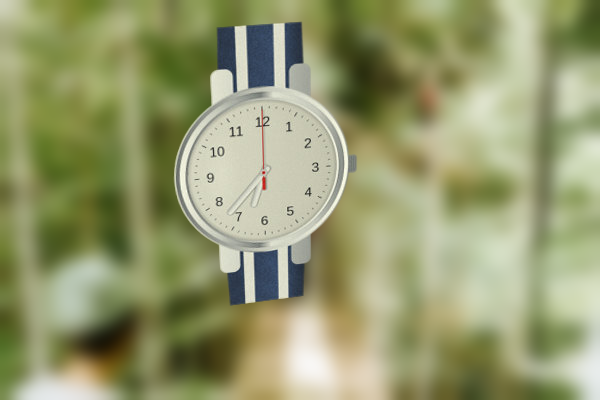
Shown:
h=6 m=37 s=0
